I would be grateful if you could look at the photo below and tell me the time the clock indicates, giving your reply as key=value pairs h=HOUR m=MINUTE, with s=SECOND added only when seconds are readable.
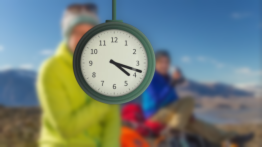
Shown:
h=4 m=18
